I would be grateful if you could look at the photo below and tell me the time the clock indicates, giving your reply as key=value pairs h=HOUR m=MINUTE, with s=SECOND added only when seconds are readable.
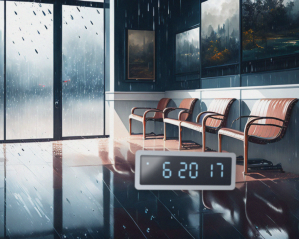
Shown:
h=6 m=20 s=17
